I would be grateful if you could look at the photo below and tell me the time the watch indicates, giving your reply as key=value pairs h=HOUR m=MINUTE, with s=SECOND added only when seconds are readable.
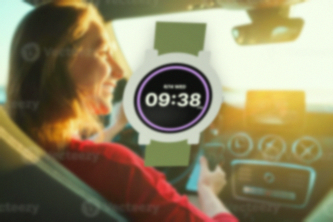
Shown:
h=9 m=38
